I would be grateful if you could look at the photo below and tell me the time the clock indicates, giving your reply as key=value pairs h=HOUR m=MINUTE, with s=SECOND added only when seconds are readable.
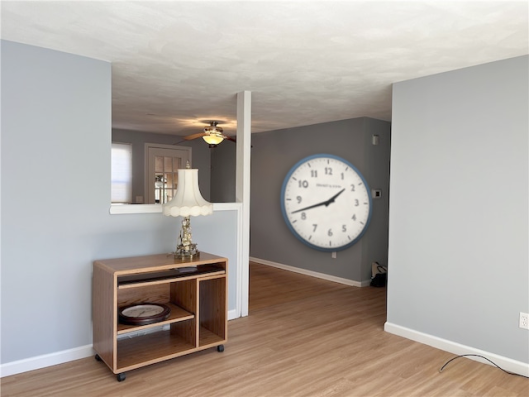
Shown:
h=1 m=42
